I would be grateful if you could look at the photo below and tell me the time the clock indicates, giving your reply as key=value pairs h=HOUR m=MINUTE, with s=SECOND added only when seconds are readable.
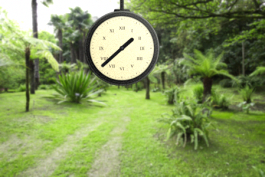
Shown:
h=1 m=38
